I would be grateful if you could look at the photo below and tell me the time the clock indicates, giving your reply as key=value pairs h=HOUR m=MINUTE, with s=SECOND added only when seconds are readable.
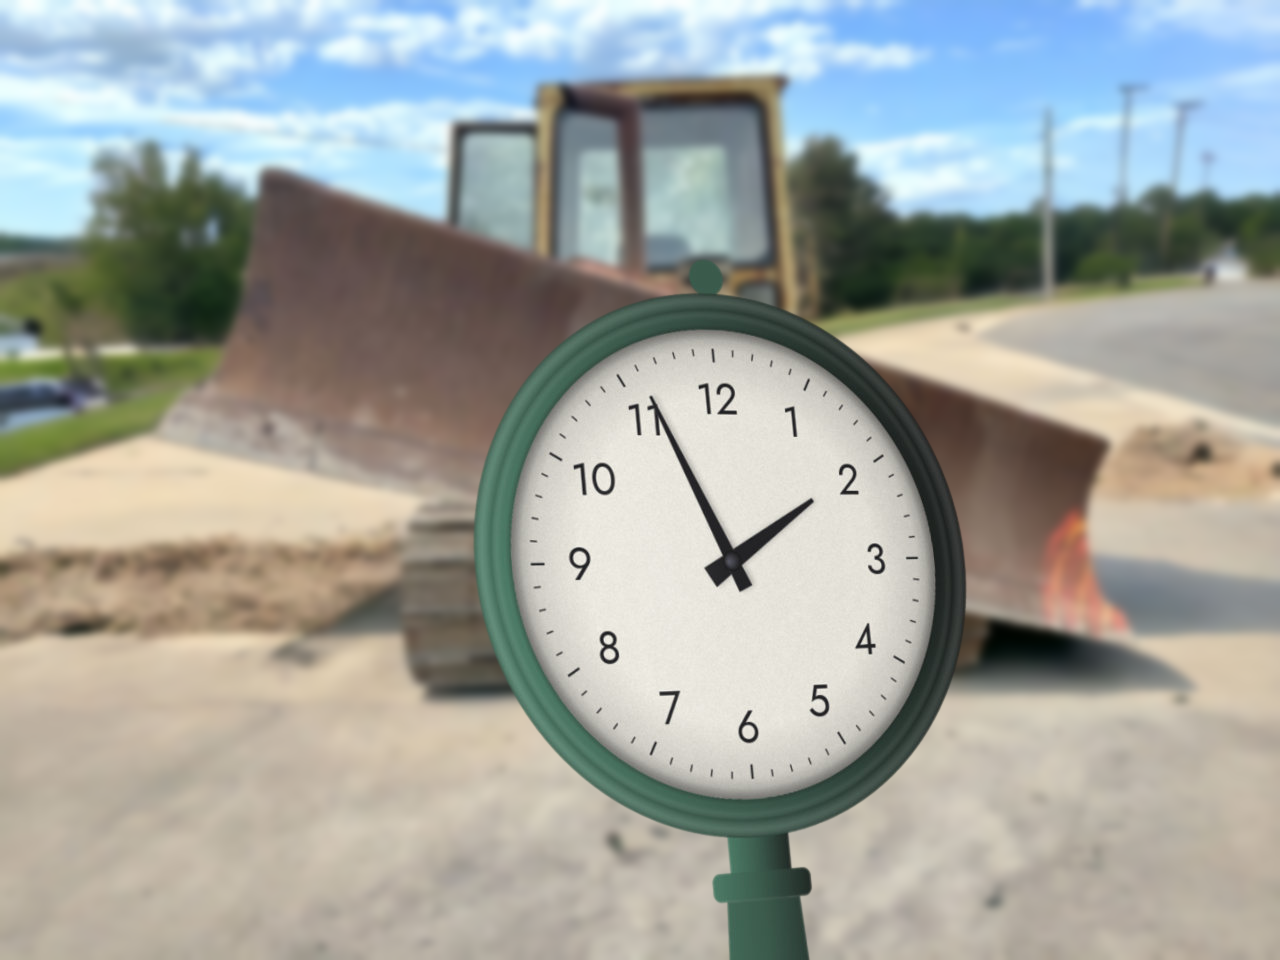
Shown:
h=1 m=56
